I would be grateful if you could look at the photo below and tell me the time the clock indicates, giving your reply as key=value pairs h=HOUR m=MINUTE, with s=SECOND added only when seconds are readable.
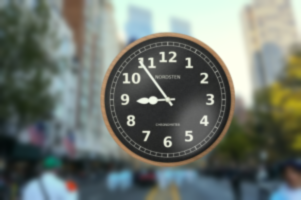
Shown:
h=8 m=54
